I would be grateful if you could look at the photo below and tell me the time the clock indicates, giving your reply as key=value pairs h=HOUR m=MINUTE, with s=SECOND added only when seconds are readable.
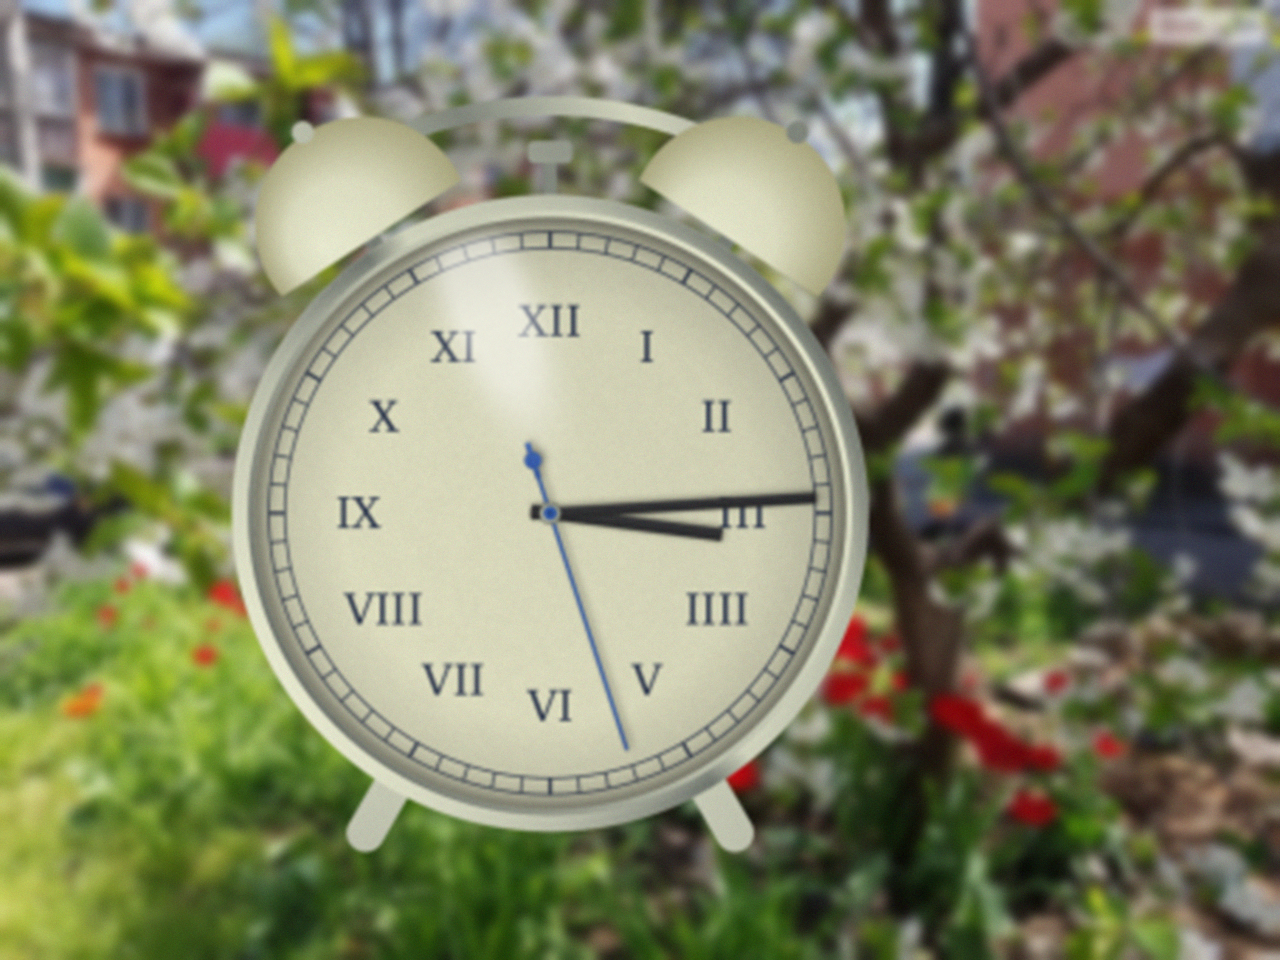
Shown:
h=3 m=14 s=27
